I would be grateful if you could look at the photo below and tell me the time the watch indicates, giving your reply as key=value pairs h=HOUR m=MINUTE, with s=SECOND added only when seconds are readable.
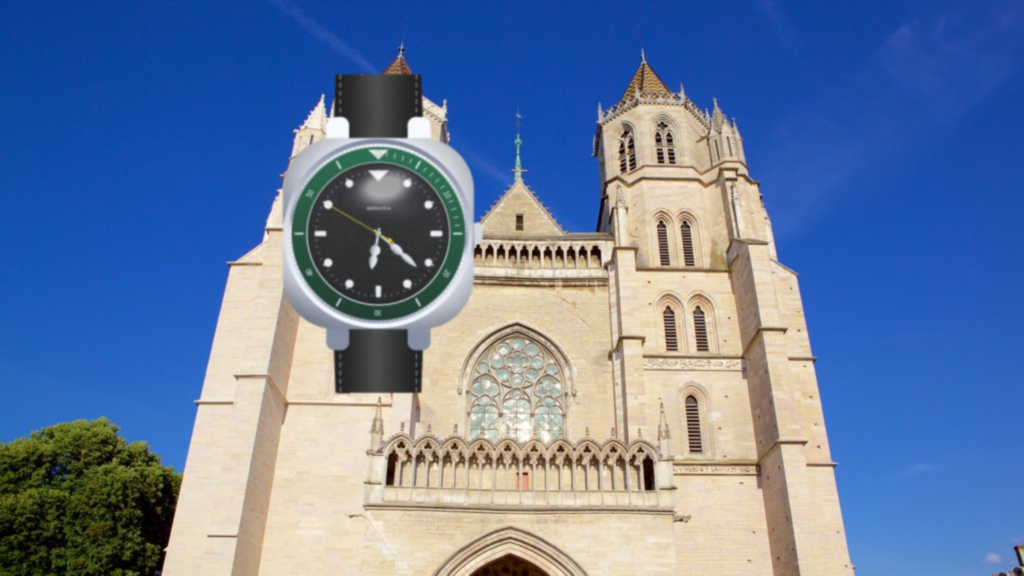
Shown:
h=6 m=21 s=50
